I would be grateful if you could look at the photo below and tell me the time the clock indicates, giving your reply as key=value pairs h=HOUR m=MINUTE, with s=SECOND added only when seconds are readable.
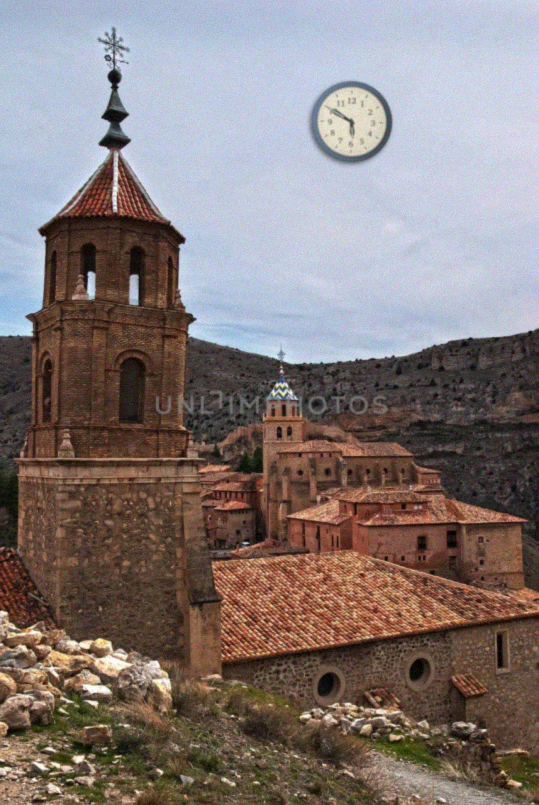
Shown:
h=5 m=50
